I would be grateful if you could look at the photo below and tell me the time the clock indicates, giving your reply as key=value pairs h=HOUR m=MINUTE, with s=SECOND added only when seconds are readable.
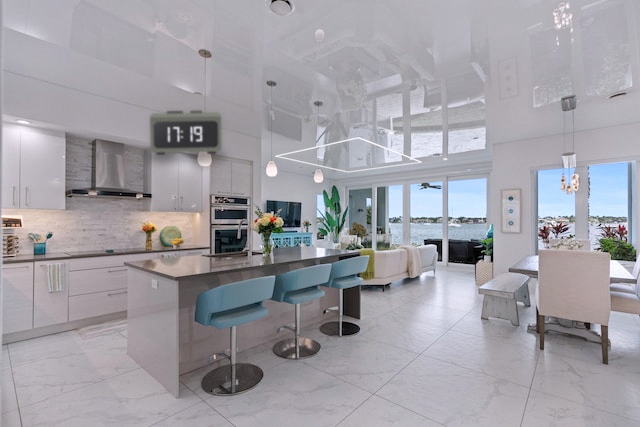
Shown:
h=17 m=19
